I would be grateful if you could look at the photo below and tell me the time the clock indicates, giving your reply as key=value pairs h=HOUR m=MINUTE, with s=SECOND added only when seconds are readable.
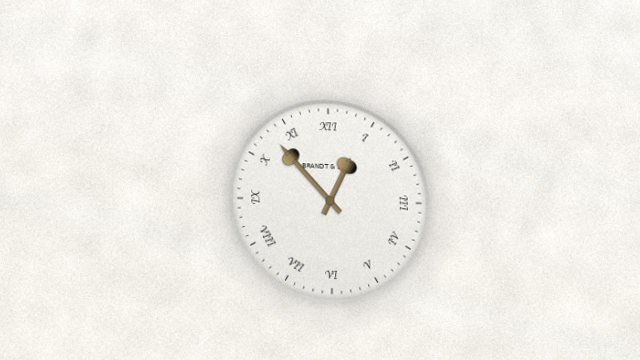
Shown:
h=12 m=53
